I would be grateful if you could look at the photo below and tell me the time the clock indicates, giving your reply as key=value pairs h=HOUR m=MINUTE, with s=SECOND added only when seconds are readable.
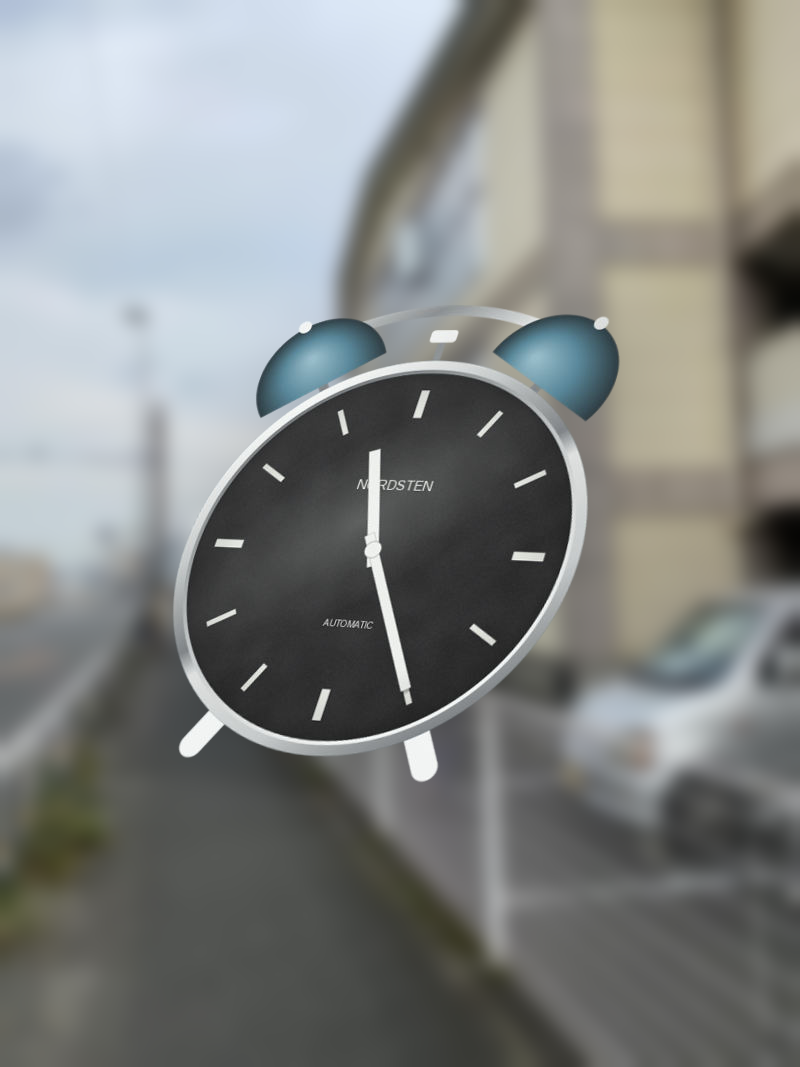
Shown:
h=11 m=25
